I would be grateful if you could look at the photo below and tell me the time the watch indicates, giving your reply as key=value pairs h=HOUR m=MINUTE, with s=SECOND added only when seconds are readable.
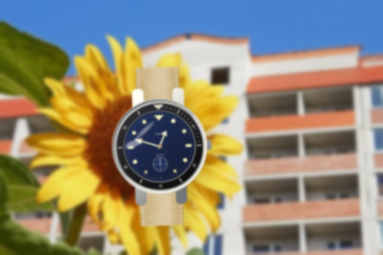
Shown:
h=12 m=48
